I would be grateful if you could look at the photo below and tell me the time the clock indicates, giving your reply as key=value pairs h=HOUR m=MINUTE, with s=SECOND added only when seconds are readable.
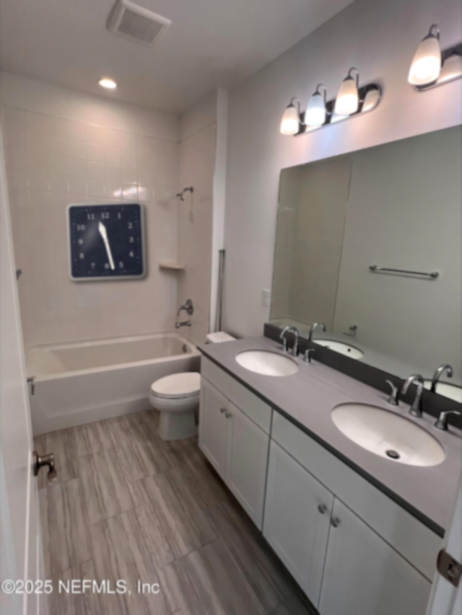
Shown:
h=11 m=28
